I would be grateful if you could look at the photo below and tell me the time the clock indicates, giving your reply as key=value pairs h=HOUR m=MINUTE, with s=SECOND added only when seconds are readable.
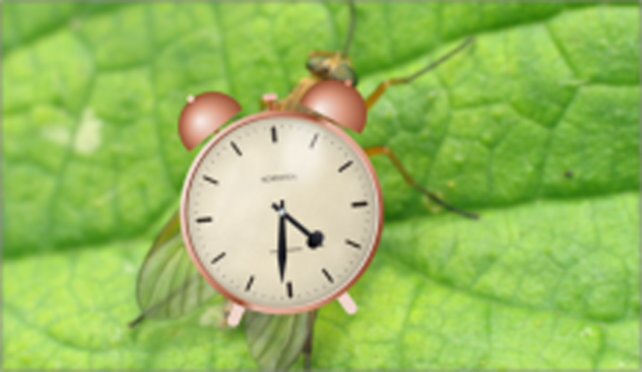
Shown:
h=4 m=31
